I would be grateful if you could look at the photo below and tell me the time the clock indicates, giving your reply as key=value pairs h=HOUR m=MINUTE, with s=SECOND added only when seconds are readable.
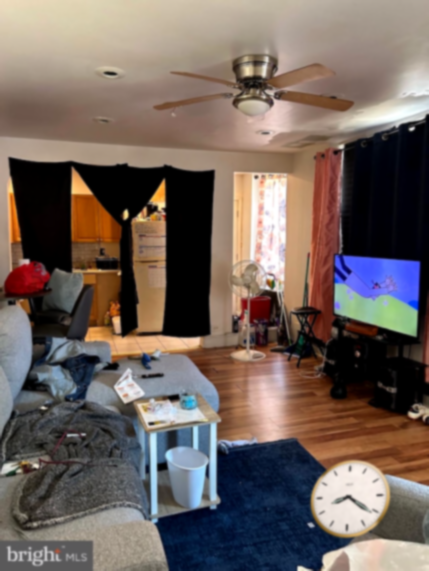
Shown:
h=8 m=21
